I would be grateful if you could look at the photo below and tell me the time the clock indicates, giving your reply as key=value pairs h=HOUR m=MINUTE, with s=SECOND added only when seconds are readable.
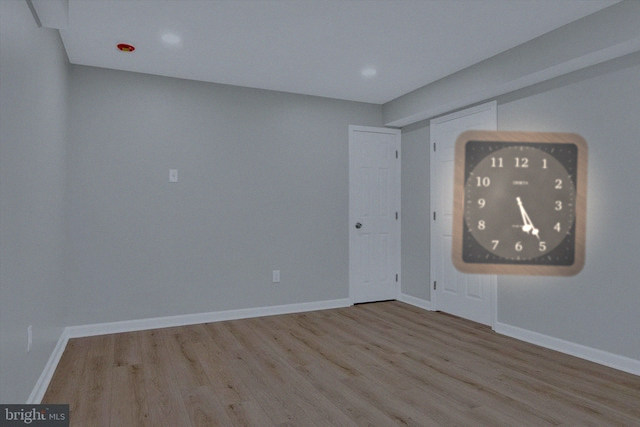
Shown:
h=5 m=25
